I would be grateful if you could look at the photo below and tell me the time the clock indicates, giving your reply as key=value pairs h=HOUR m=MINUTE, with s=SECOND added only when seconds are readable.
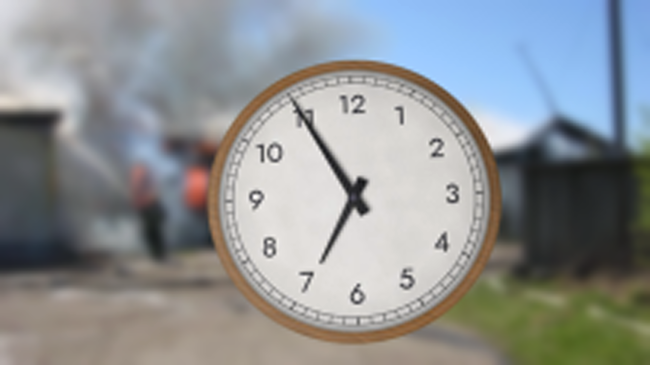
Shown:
h=6 m=55
